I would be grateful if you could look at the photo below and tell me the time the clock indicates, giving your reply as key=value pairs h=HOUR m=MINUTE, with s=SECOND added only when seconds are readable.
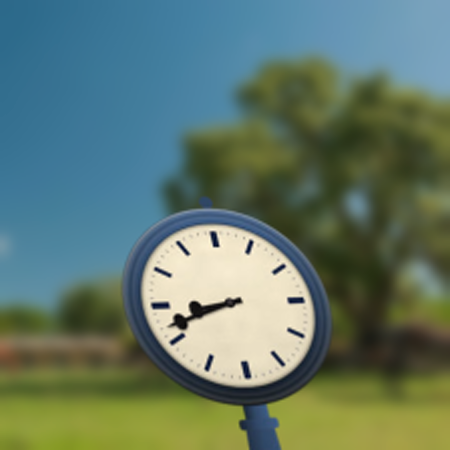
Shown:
h=8 m=42
